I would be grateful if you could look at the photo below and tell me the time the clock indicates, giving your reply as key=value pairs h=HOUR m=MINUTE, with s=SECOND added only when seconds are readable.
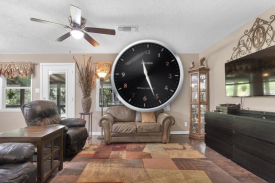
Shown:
h=11 m=26
